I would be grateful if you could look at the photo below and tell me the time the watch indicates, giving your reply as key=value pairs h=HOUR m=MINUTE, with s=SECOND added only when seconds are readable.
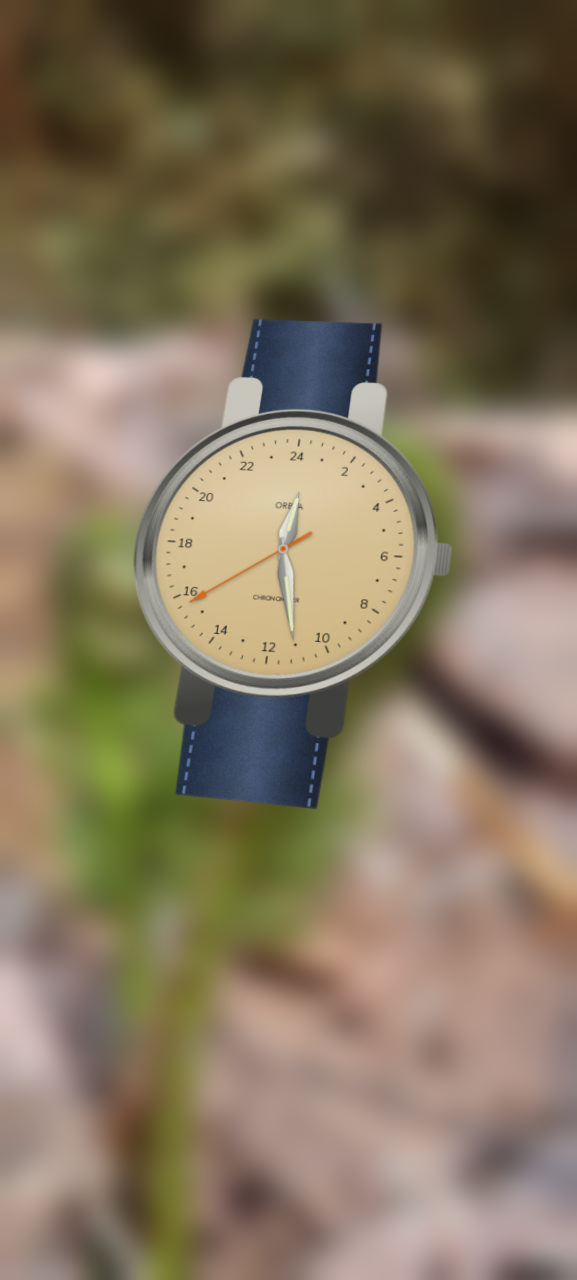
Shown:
h=0 m=27 s=39
